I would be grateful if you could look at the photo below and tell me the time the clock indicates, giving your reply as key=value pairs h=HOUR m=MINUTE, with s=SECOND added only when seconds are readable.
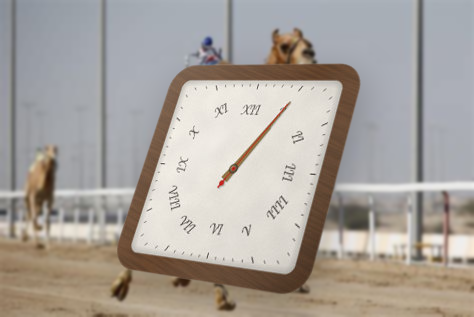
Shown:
h=1 m=5 s=5
